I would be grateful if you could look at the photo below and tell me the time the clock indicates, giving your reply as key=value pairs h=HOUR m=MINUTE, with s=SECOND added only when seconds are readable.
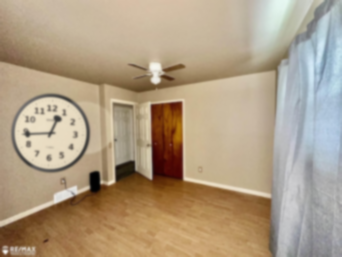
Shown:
h=12 m=44
